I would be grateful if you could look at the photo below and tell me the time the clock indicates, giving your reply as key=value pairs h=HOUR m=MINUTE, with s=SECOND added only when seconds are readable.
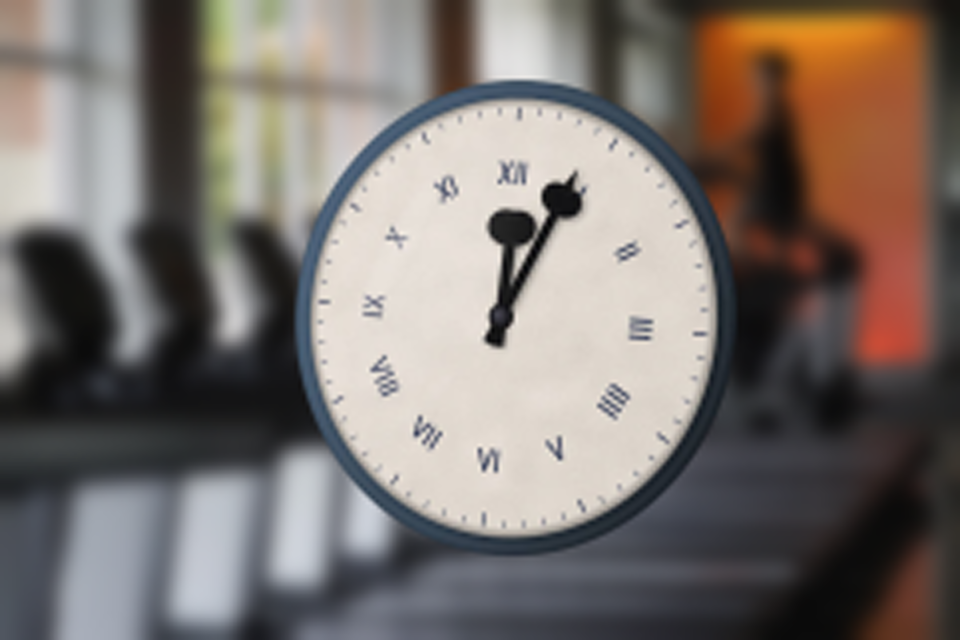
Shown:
h=12 m=4
